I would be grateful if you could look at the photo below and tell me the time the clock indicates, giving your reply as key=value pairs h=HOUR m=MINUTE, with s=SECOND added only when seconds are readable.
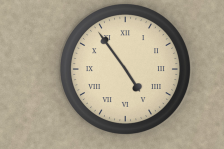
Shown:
h=4 m=54
